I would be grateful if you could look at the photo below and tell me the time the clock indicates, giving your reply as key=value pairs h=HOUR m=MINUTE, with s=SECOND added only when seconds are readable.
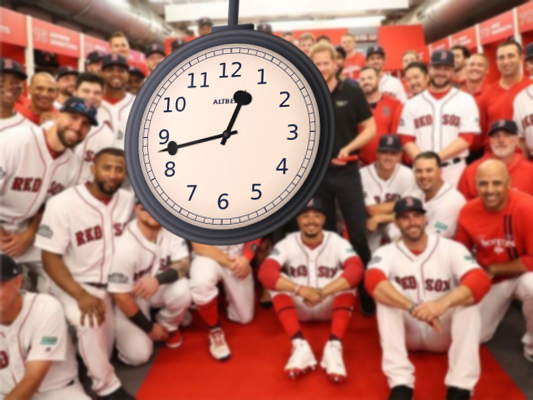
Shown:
h=12 m=43
